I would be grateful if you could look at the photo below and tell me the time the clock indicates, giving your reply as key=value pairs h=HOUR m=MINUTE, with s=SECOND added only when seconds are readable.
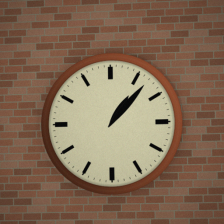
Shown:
h=1 m=7
